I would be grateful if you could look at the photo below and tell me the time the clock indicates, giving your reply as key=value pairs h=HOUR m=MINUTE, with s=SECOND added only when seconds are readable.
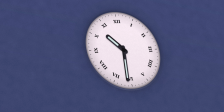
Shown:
h=10 m=31
